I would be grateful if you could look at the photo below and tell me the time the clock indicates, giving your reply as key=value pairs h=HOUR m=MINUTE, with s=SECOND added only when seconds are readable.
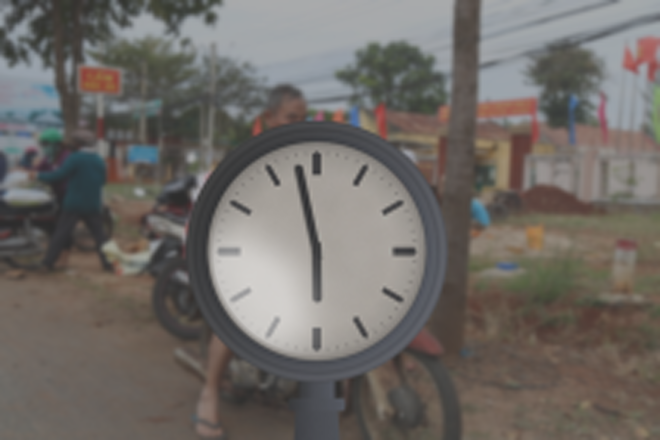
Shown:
h=5 m=58
